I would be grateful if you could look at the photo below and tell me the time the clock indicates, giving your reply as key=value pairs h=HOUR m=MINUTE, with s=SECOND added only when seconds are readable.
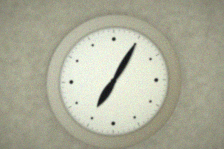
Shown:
h=7 m=5
